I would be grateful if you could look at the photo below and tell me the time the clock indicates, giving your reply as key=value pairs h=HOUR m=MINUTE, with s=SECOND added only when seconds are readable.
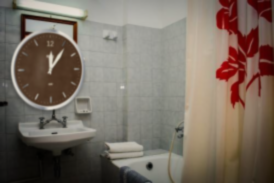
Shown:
h=12 m=6
